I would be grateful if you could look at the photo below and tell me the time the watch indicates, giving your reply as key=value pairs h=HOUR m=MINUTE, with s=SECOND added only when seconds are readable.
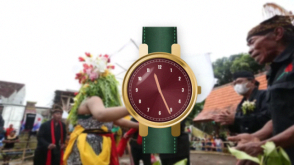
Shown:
h=11 m=26
